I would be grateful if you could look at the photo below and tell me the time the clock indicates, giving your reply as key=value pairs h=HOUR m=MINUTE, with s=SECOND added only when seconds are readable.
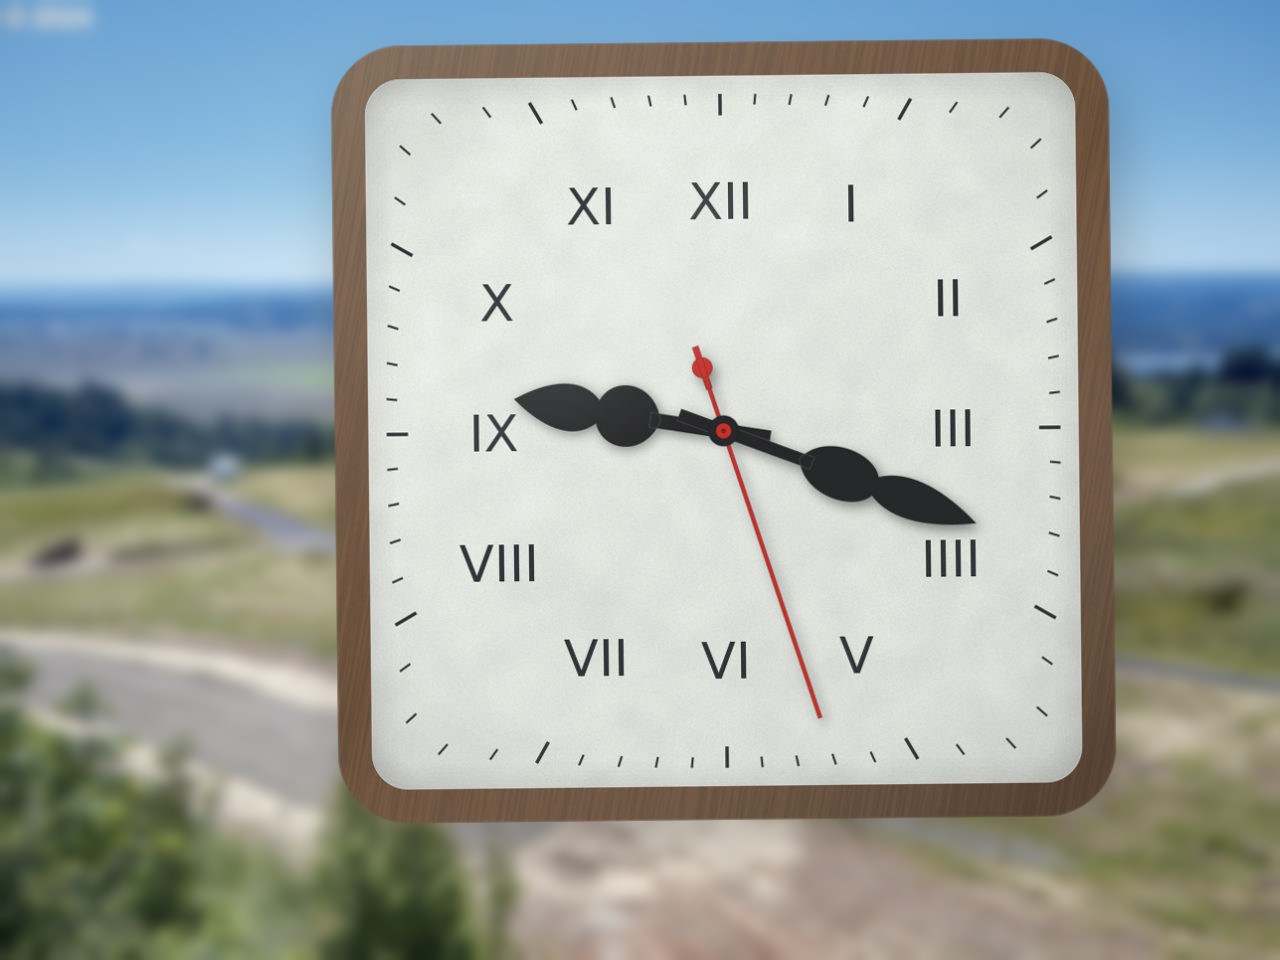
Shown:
h=9 m=18 s=27
